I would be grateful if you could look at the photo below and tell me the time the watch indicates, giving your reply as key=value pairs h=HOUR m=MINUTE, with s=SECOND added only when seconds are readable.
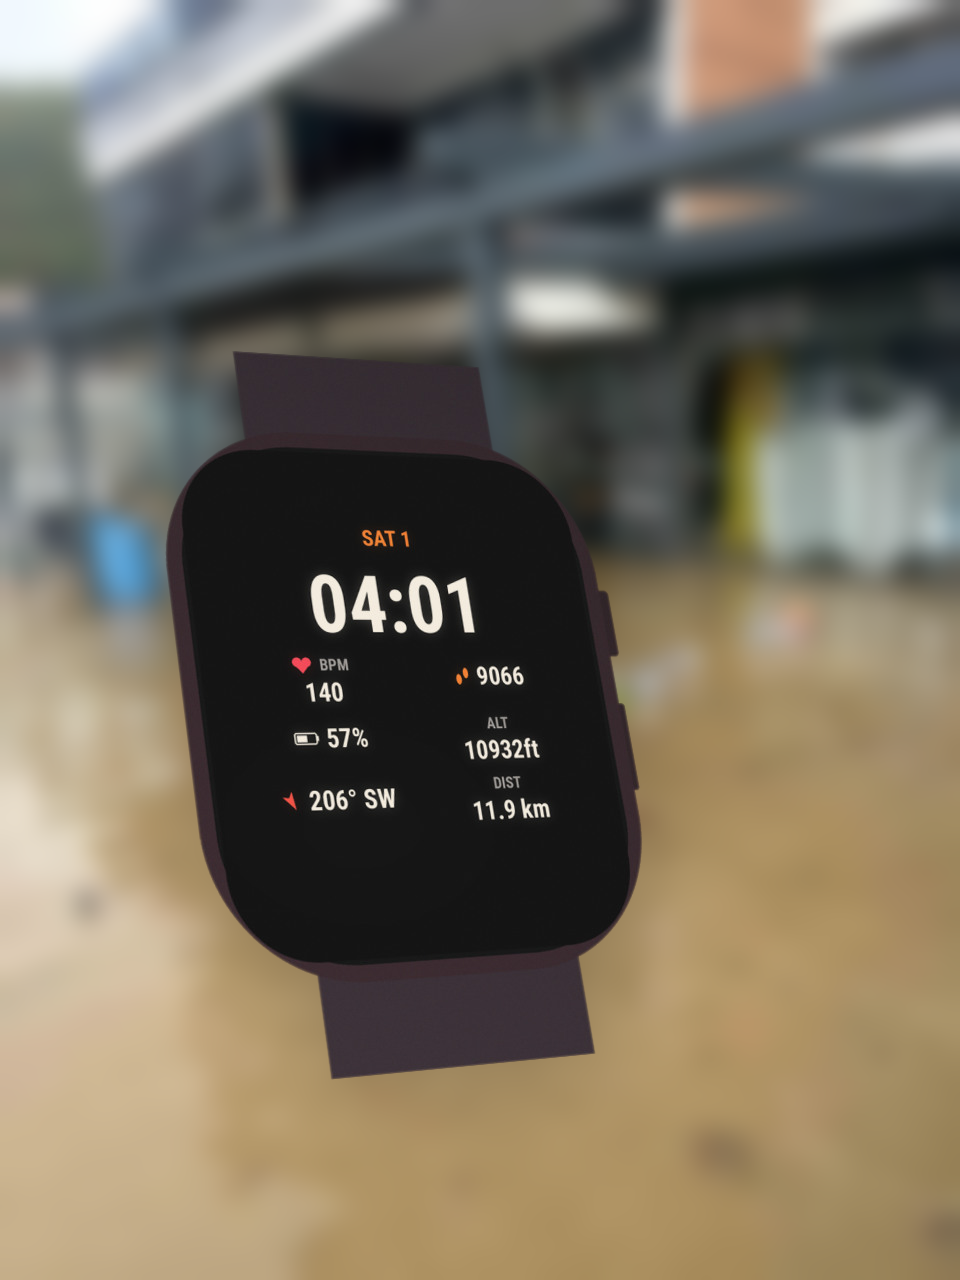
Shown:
h=4 m=1
